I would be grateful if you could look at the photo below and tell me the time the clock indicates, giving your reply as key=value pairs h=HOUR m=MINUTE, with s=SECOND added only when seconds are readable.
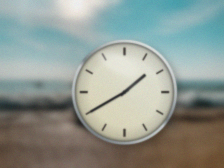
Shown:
h=1 m=40
